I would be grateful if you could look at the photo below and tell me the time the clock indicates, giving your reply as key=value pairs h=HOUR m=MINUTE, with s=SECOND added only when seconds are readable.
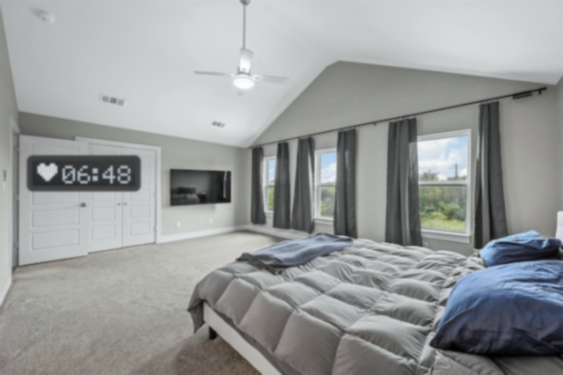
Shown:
h=6 m=48
